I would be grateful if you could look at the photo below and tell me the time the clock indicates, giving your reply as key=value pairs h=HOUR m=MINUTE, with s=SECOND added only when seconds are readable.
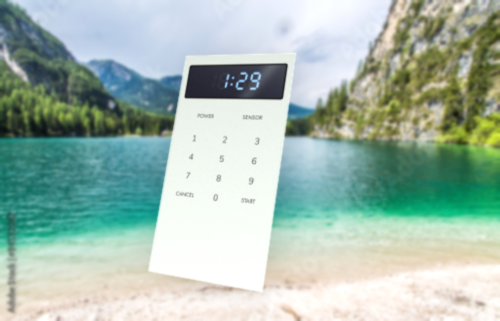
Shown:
h=1 m=29
